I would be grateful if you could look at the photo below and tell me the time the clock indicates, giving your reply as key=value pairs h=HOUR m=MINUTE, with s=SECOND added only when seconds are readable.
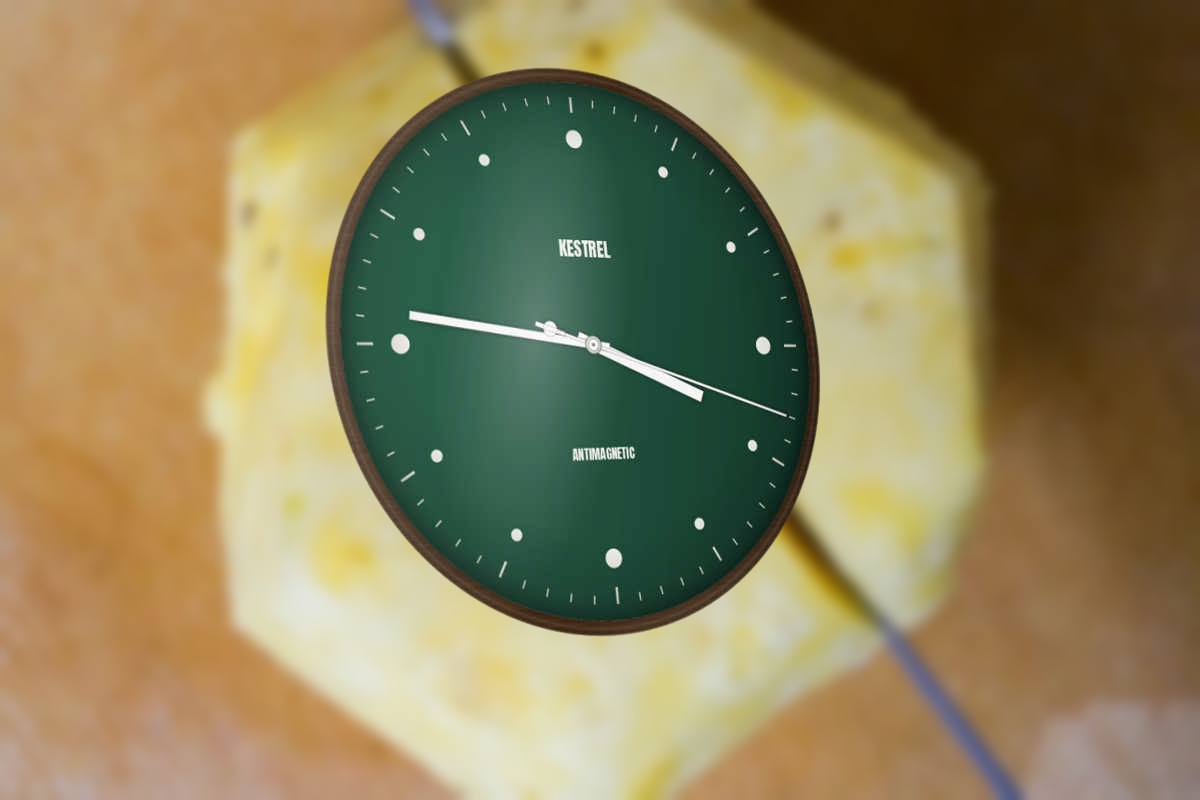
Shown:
h=3 m=46 s=18
